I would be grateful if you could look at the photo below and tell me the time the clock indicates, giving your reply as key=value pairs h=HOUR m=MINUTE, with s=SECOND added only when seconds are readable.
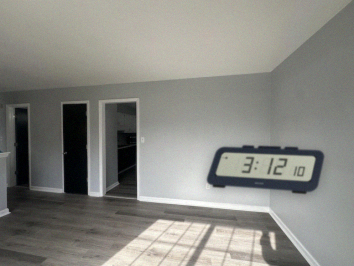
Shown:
h=3 m=12 s=10
